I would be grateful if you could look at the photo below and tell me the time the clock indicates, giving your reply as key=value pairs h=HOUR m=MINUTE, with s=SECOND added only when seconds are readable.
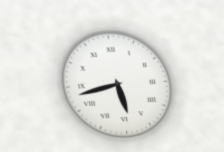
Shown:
h=5 m=43
